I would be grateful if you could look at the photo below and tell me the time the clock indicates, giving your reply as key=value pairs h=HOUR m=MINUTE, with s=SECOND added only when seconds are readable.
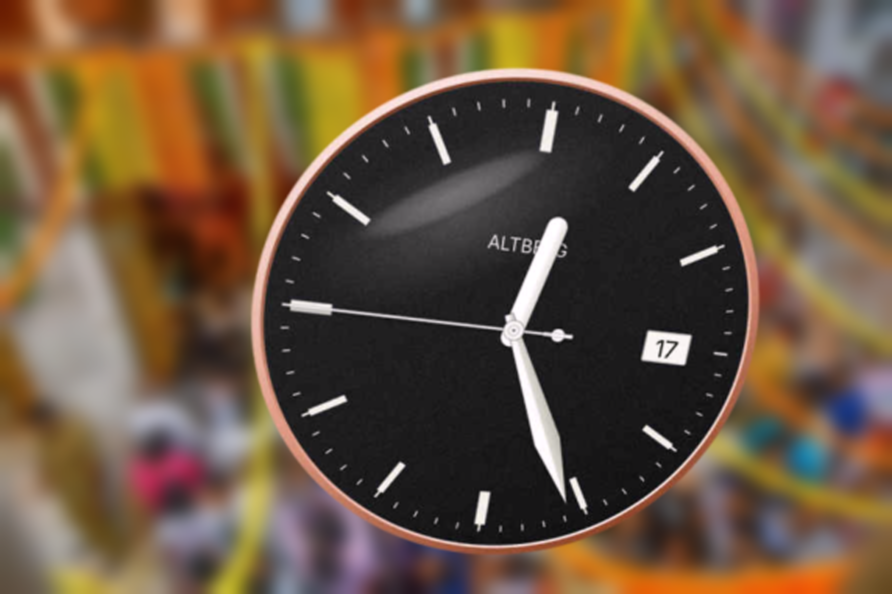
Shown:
h=12 m=25 s=45
